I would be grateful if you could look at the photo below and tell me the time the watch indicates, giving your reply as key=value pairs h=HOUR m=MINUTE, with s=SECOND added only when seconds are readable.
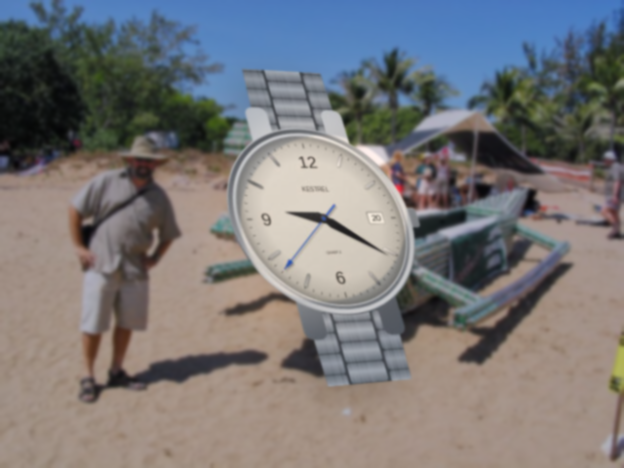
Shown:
h=9 m=20 s=38
